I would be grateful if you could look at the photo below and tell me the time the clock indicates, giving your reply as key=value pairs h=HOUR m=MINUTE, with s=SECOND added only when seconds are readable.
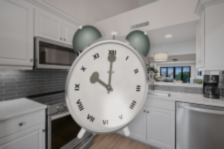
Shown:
h=10 m=0
